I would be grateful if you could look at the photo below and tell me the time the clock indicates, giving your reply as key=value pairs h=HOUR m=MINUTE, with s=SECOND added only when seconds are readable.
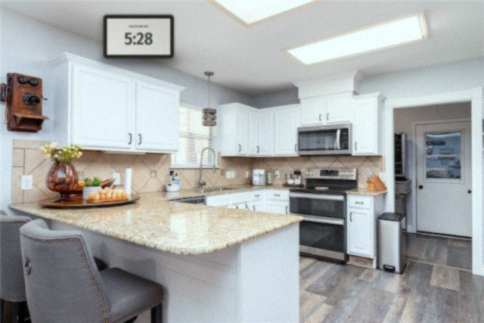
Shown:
h=5 m=28
